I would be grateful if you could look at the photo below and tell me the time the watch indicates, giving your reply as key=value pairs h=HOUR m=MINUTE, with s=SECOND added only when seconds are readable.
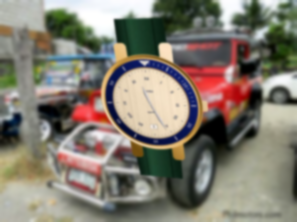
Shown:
h=11 m=26
